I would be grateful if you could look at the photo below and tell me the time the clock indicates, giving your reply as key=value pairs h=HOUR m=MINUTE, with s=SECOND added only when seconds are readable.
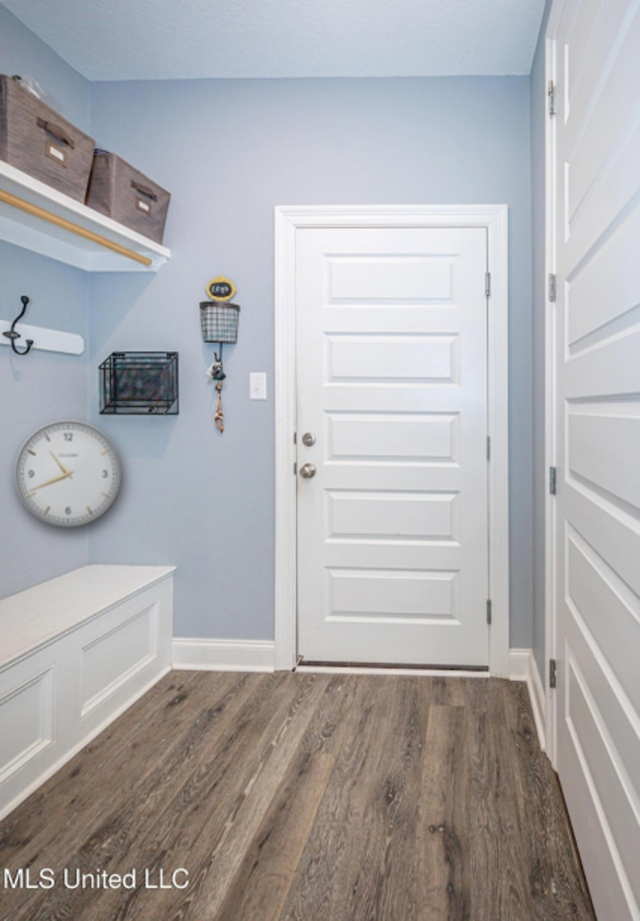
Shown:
h=10 m=41
